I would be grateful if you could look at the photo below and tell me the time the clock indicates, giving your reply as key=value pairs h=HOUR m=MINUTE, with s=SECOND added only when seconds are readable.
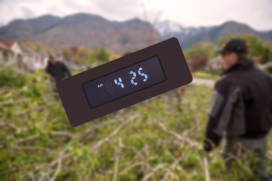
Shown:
h=4 m=25
